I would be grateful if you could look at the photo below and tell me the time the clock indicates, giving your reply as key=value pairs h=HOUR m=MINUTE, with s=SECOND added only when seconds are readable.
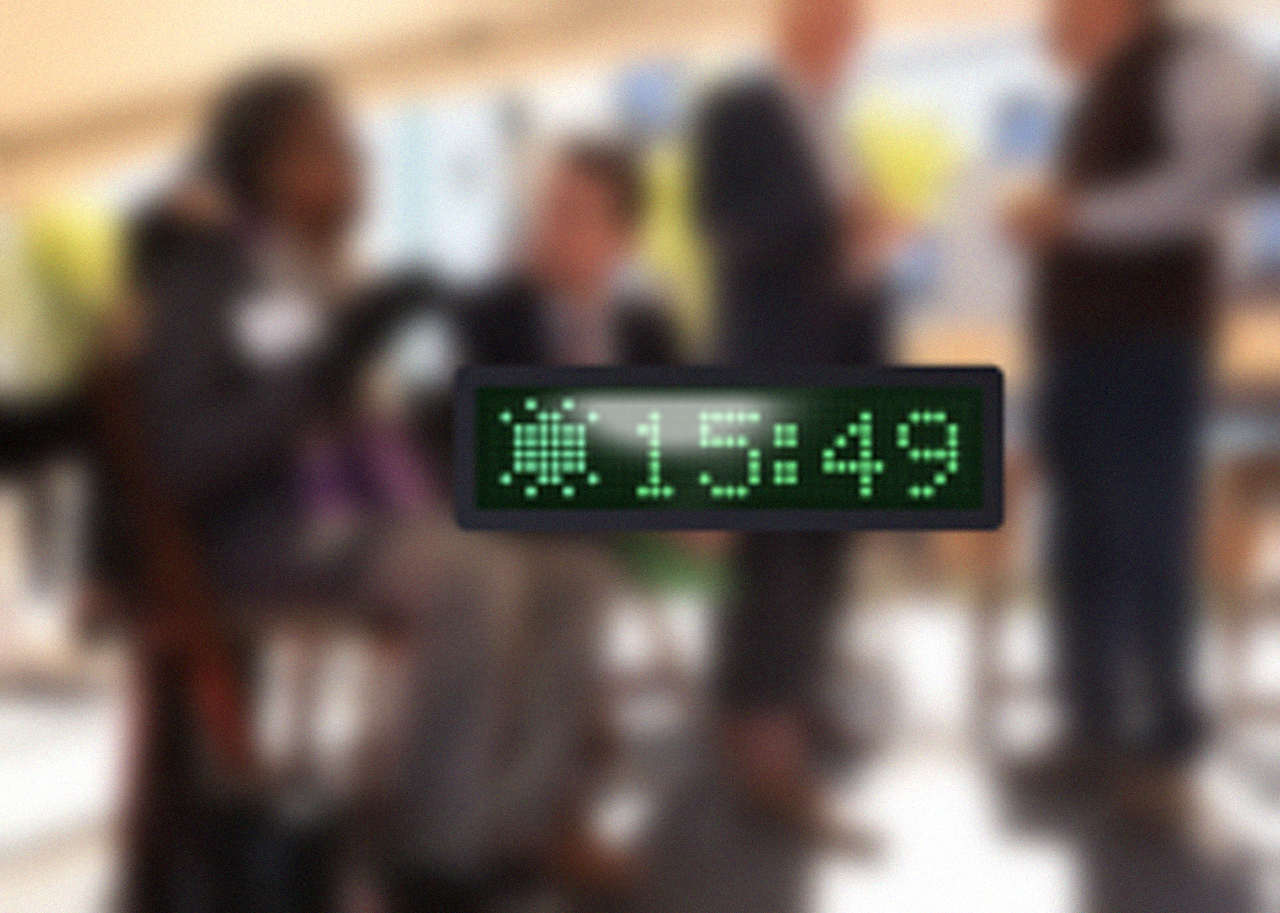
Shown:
h=15 m=49
